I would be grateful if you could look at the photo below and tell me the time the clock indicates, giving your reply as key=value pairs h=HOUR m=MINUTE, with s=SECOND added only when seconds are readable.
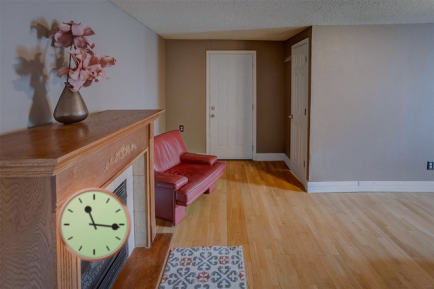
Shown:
h=11 m=16
